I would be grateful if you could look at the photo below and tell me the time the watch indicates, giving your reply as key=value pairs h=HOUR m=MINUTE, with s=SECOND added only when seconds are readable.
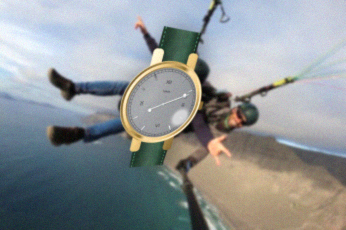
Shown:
h=8 m=11
